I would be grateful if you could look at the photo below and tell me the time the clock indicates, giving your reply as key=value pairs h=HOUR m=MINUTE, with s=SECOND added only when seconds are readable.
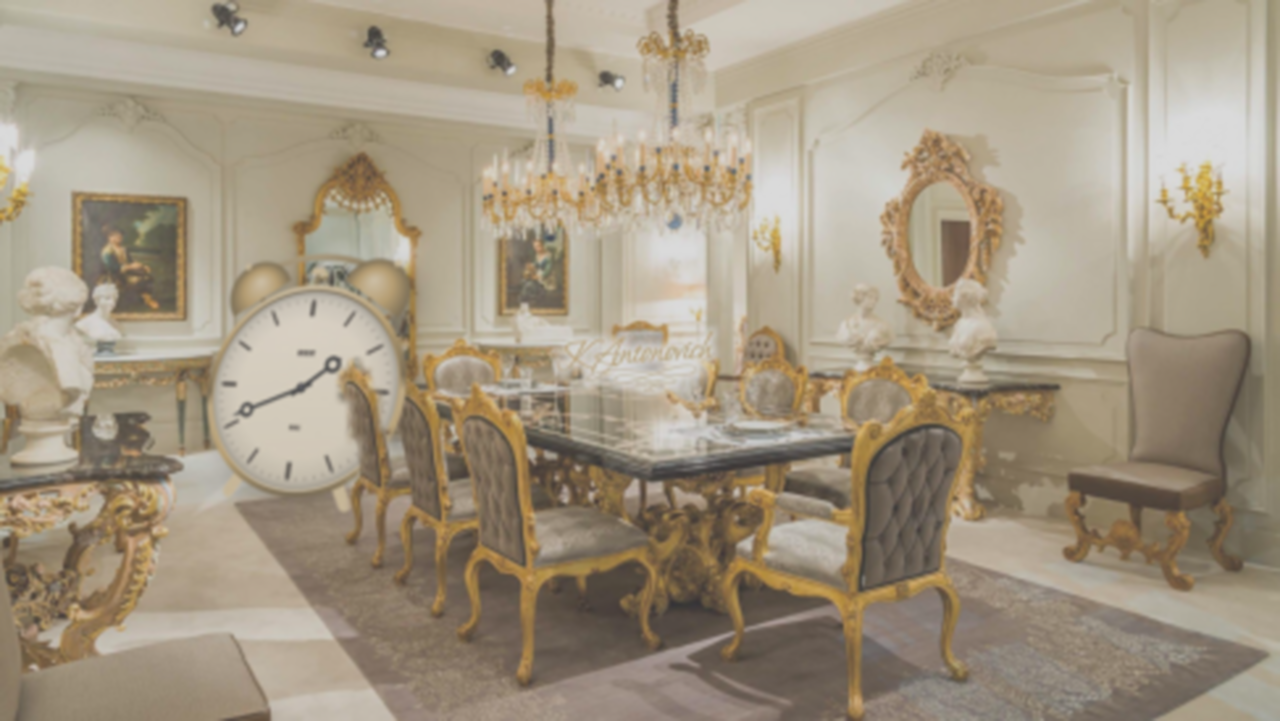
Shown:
h=1 m=41
